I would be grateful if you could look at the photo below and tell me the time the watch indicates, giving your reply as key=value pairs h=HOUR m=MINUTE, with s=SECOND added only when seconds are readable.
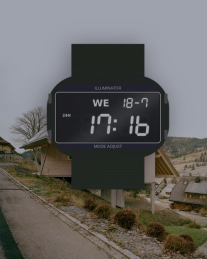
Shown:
h=17 m=16
